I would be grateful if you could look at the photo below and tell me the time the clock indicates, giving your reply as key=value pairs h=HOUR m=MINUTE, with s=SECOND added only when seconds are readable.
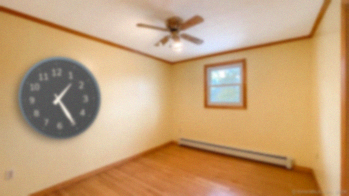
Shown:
h=1 m=25
